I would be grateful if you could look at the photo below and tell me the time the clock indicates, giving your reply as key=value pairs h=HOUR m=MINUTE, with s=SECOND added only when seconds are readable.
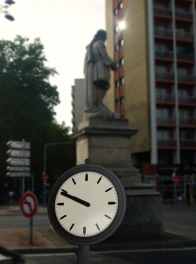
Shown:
h=9 m=49
